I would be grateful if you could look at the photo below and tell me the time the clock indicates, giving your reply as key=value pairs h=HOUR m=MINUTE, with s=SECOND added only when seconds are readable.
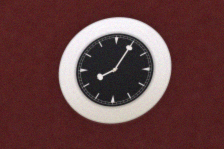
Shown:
h=8 m=5
